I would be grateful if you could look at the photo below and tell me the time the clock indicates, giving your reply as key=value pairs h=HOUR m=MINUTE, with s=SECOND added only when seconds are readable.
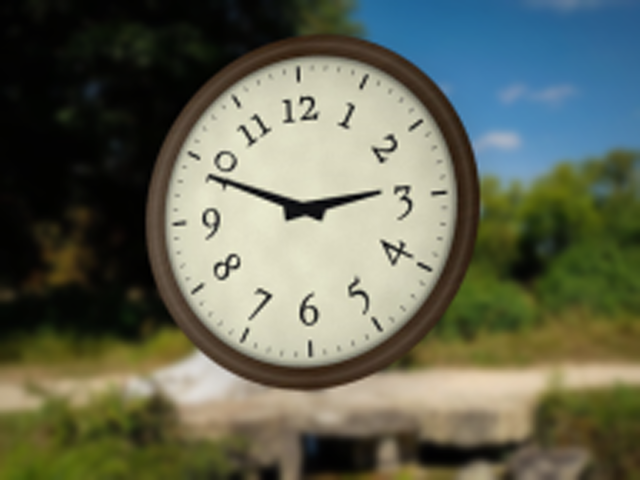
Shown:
h=2 m=49
